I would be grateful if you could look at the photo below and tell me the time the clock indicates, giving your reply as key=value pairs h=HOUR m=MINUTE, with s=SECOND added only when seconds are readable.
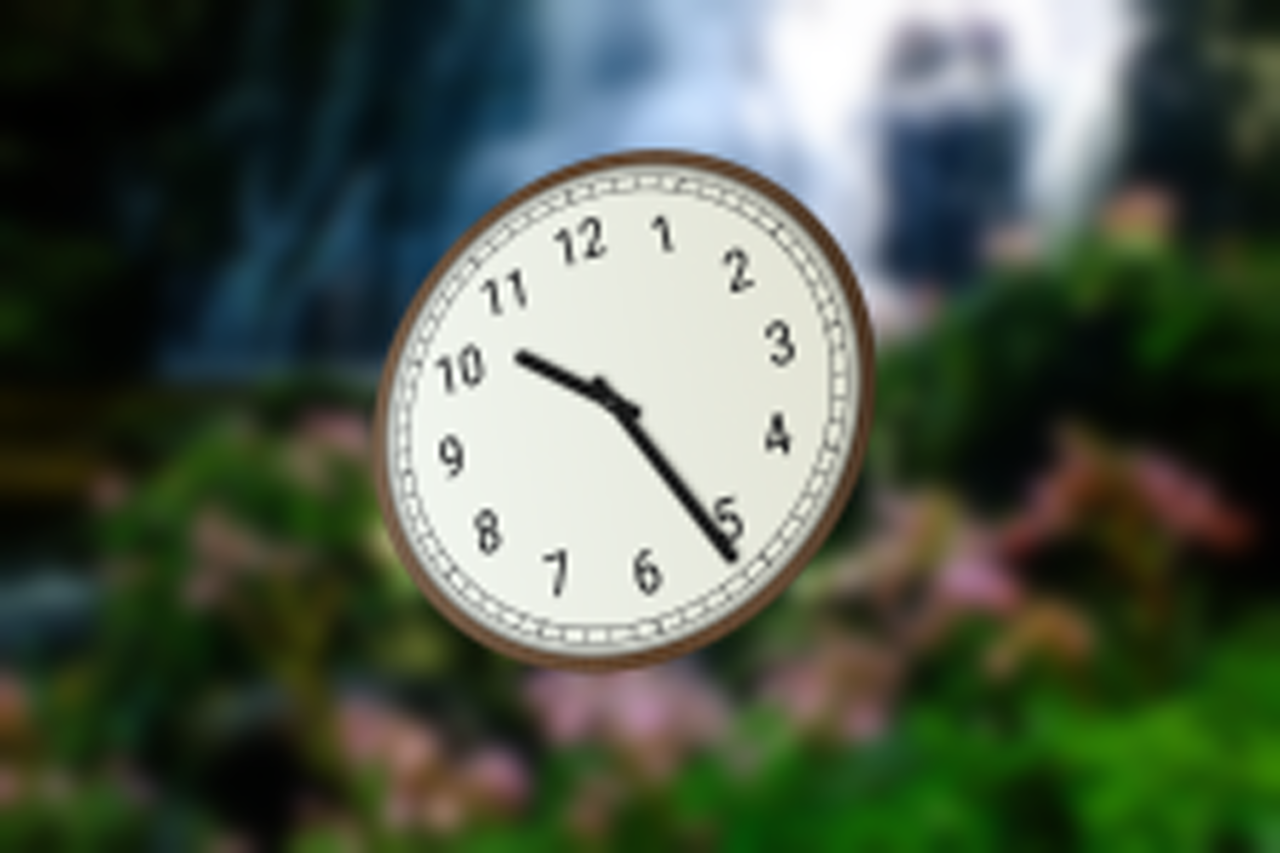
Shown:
h=10 m=26
